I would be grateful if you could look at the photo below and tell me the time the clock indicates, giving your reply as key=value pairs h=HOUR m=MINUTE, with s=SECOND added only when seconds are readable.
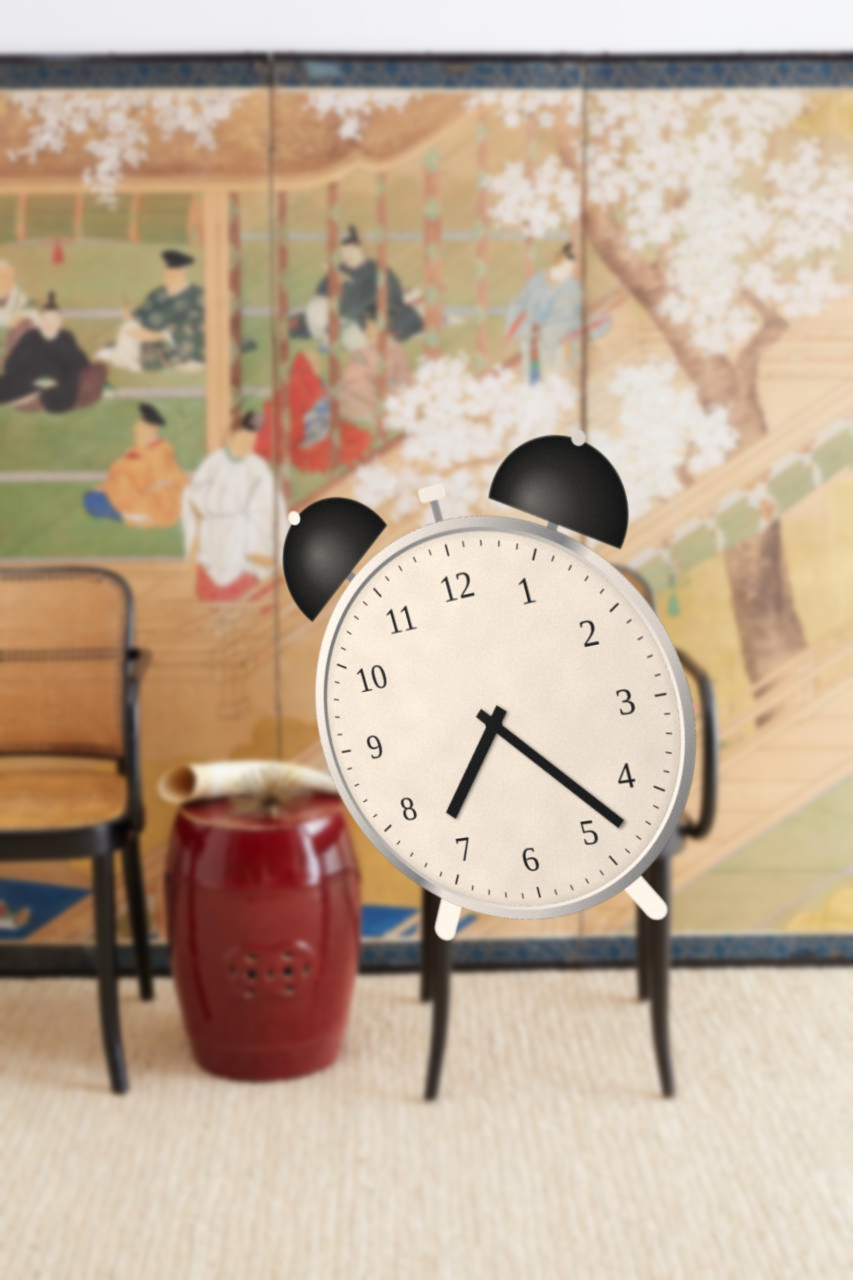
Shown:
h=7 m=23
